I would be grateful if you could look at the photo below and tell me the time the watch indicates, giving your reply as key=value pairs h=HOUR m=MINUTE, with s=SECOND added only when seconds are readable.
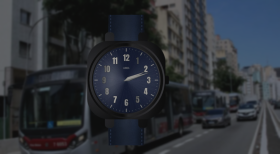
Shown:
h=2 m=12
